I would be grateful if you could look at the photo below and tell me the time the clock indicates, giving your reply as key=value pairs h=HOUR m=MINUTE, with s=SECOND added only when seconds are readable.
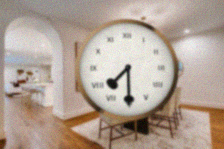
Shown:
h=7 m=30
